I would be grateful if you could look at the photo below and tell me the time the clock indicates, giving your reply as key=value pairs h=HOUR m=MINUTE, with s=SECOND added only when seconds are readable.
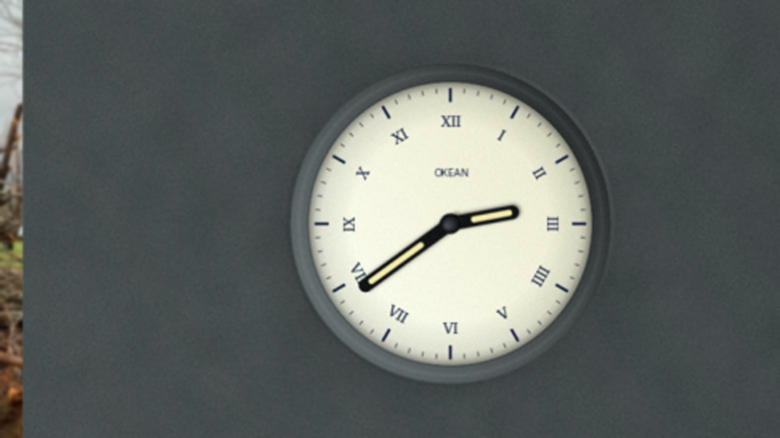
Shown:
h=2 m=39
